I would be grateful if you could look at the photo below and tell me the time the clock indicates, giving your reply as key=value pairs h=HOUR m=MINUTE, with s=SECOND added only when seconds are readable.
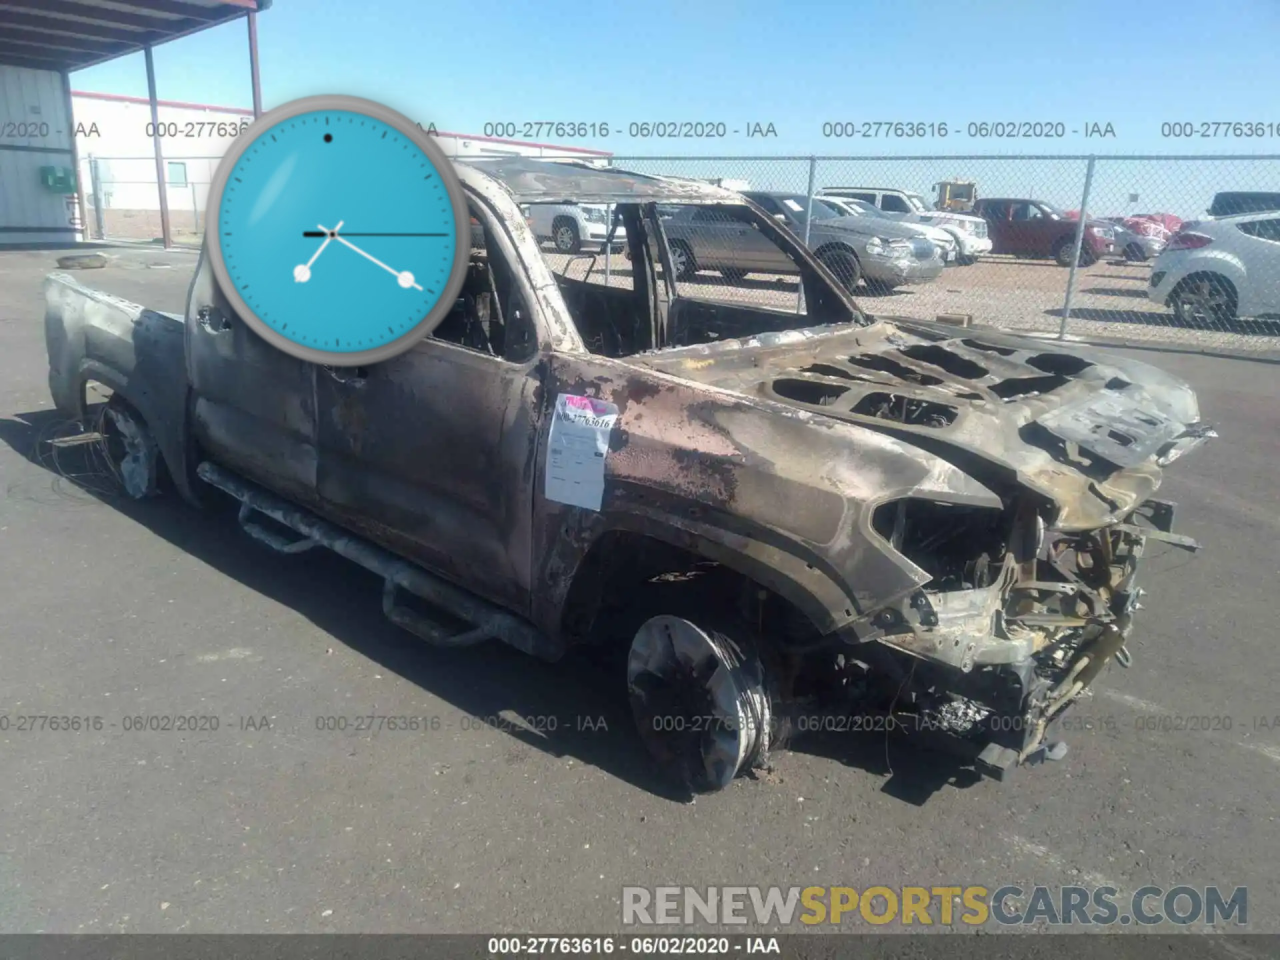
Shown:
h=7 m=20 s=15
